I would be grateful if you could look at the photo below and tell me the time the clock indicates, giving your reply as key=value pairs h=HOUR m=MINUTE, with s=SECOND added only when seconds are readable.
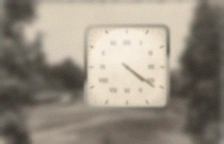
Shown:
h=4 m=21
